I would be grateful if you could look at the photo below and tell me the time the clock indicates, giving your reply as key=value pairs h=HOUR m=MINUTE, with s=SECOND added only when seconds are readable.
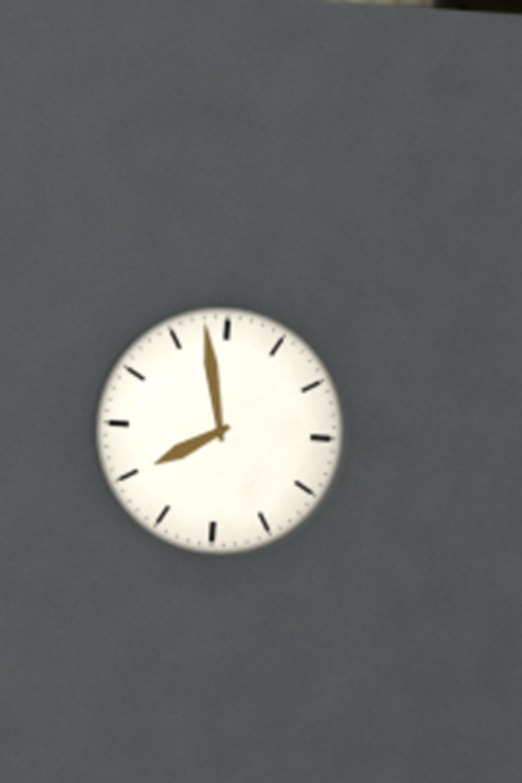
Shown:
h=7 m=58
